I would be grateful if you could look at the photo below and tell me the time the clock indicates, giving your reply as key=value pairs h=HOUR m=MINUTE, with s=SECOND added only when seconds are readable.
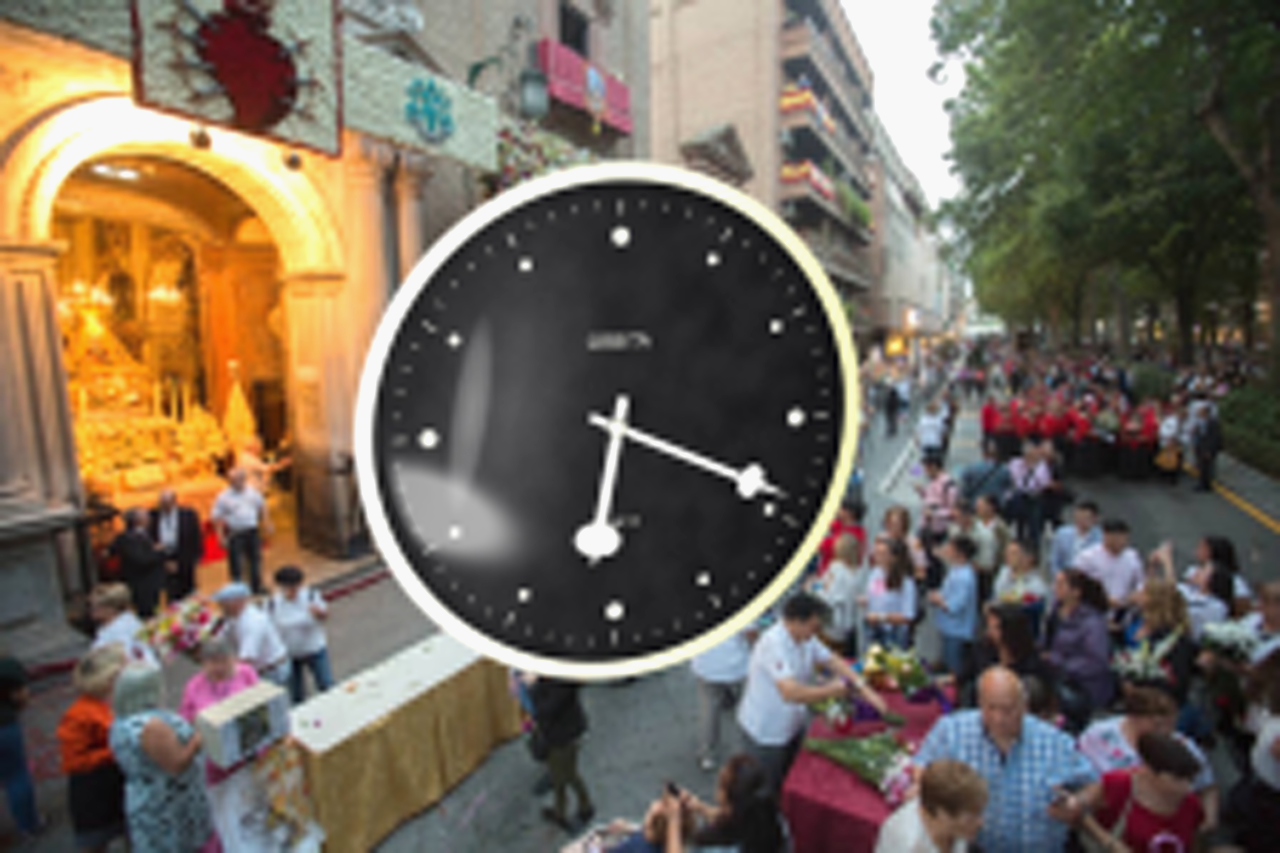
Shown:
h=6 m=19
